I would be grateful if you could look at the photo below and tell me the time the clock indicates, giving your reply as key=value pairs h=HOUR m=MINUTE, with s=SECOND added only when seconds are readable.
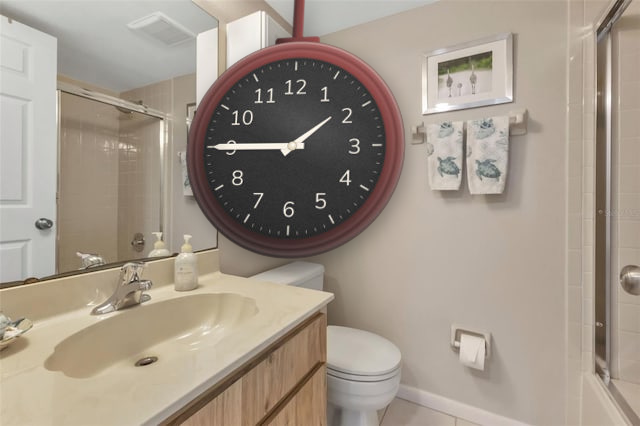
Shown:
h=1 m=45
